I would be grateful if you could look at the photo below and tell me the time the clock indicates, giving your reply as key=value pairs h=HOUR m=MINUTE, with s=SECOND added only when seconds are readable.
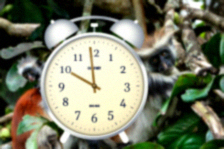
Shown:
h=9 m=59
